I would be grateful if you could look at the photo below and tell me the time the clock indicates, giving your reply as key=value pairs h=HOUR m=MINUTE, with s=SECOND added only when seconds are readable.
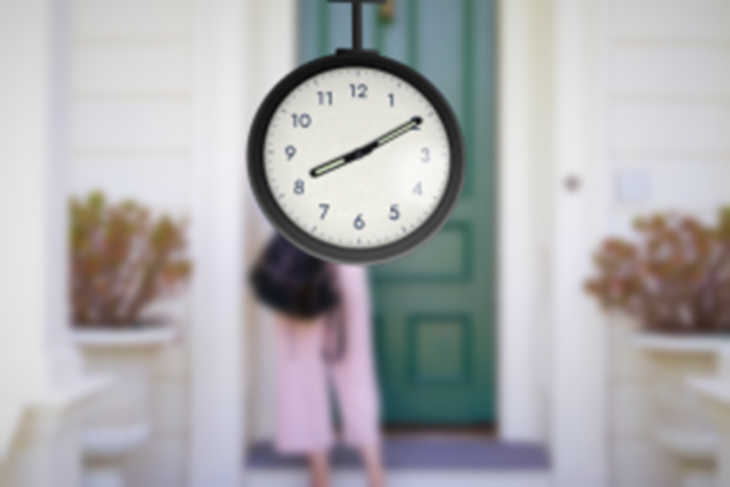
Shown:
h=8 m=10
